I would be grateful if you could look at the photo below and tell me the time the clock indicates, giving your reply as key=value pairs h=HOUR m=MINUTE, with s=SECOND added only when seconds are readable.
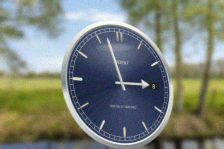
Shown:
h=2 m=57
